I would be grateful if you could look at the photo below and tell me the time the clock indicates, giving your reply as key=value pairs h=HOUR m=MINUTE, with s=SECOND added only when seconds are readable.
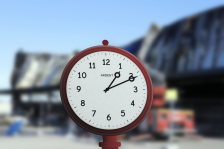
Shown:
h=1 m=11
